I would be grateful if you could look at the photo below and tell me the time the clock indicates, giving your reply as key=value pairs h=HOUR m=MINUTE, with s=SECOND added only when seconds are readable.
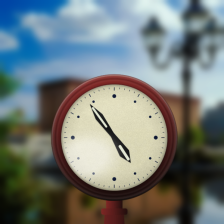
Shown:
h=4 m=54
